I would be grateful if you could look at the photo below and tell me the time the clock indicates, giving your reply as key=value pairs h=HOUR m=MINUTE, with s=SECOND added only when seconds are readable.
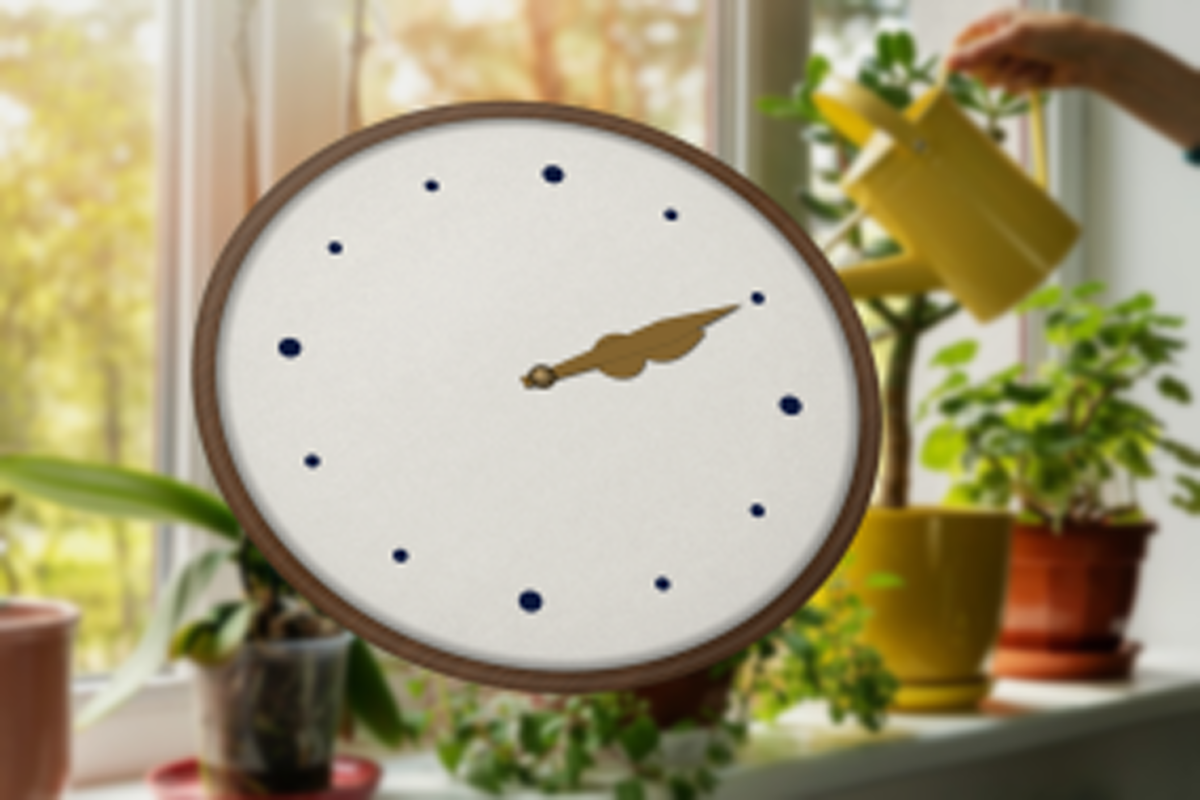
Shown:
h=2 m=10
